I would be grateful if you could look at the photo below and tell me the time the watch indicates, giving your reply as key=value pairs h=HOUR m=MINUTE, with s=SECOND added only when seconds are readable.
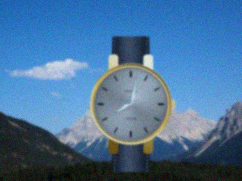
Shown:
h=8 m=2
